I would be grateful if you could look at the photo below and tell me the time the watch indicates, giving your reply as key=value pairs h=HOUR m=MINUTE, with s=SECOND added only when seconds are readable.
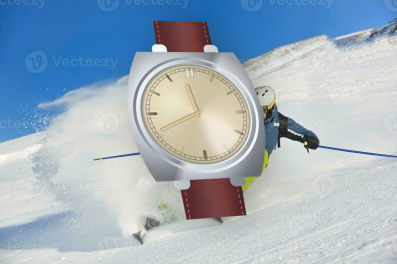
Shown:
h=11 m=41
